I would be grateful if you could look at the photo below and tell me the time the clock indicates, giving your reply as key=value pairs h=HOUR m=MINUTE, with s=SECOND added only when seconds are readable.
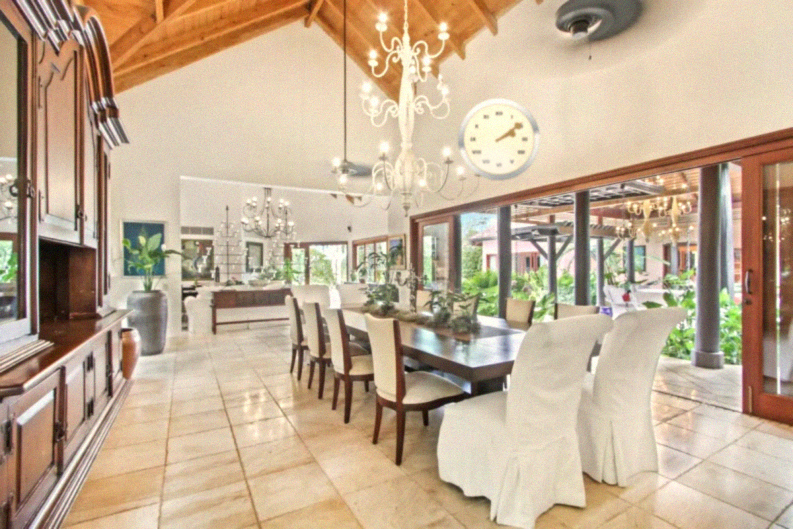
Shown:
h=2 m=9
